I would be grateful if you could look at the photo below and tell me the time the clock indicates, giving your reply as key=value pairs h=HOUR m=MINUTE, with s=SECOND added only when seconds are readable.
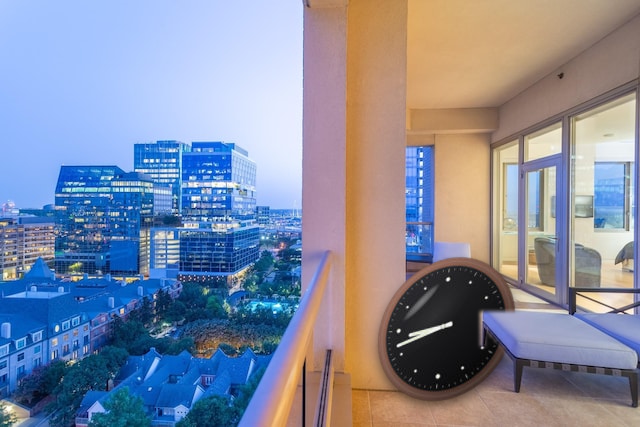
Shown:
h=8 m=42
